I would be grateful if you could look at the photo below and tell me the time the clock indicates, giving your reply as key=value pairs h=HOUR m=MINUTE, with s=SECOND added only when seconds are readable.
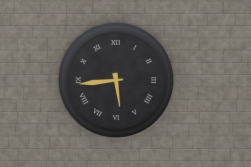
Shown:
h=5 m=44
